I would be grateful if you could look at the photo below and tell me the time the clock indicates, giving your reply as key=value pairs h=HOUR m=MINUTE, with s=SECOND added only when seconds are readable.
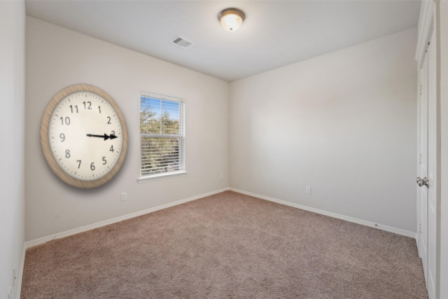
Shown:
h=3 m=16
